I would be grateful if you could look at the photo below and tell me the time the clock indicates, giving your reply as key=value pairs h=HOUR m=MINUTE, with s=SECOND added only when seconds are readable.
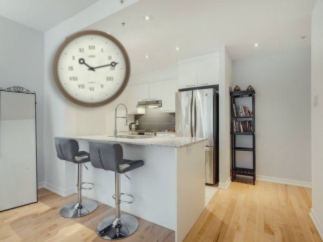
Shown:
h=10 m=13
